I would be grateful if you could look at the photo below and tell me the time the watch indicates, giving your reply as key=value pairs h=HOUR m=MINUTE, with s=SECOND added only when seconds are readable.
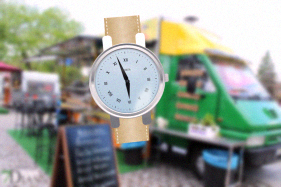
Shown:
h=5 m=57
